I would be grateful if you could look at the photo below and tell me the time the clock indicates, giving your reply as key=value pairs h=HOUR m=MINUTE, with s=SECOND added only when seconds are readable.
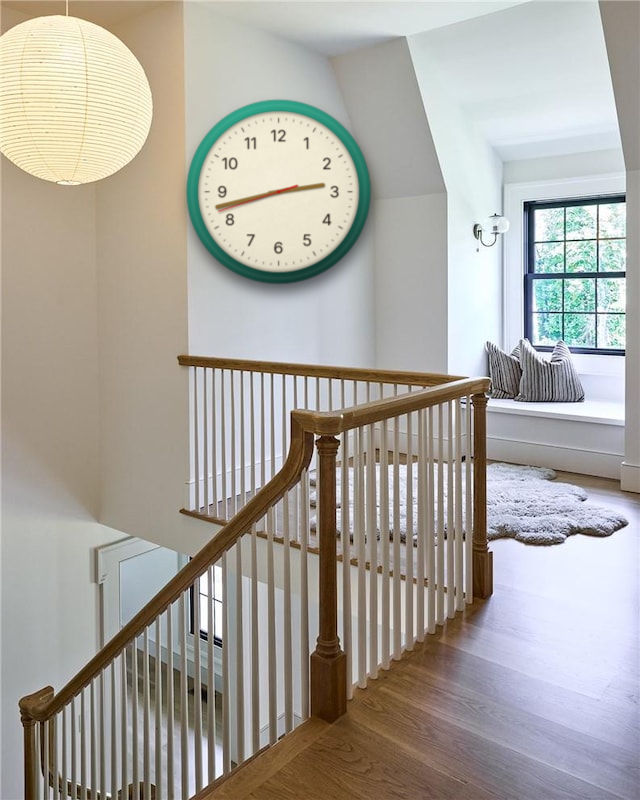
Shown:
h=2 m=42 s=42
